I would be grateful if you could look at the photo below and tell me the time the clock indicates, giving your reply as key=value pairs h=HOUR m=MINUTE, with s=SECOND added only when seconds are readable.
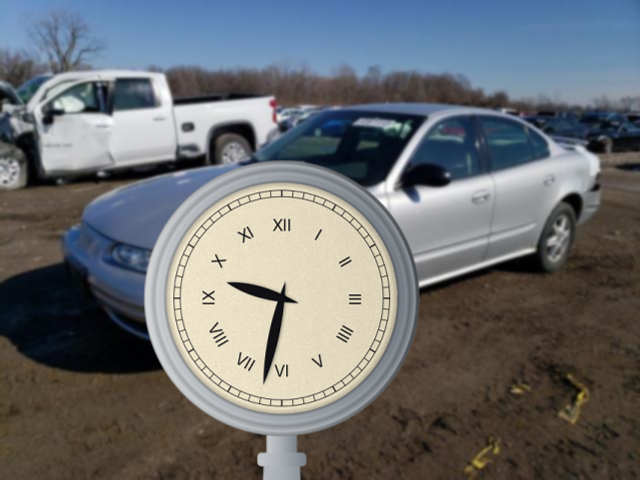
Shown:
h=9 m=32
